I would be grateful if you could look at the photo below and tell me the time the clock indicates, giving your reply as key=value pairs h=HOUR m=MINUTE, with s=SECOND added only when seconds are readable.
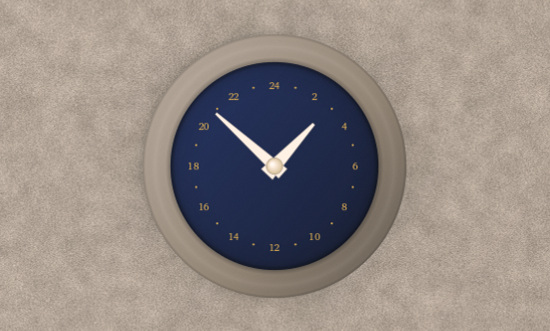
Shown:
h=2 m=52
